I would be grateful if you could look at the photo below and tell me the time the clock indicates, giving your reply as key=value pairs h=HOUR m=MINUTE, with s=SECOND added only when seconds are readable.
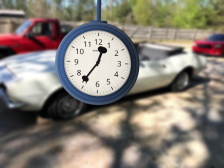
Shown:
h=12 m=36
